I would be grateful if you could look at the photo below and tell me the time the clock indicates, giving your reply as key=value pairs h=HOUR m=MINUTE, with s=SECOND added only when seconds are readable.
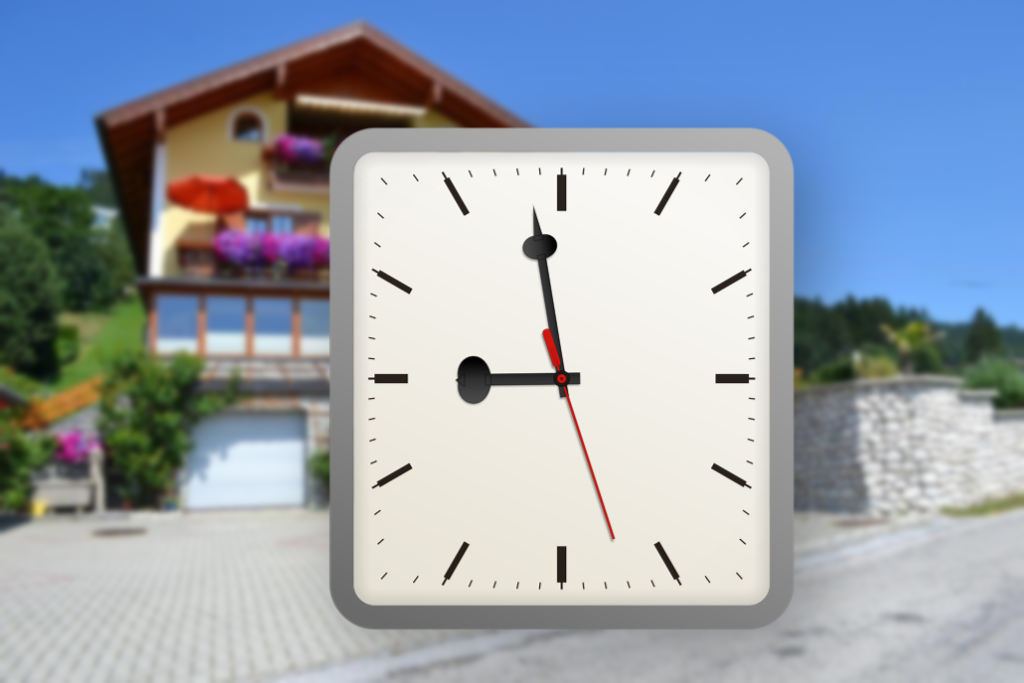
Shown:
h=8 m=58 s=27
